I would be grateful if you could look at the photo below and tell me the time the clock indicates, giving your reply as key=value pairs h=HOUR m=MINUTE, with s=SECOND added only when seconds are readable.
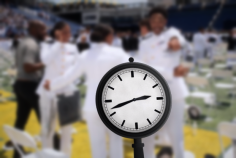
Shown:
h=2 m=42
